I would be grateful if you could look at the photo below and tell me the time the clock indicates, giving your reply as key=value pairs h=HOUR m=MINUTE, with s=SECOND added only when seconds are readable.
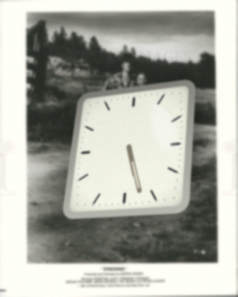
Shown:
h=5 m=27
